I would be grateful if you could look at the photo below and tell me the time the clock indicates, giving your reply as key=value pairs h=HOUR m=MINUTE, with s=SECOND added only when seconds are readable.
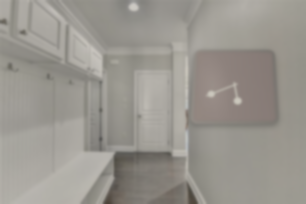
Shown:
h=5 m=41
